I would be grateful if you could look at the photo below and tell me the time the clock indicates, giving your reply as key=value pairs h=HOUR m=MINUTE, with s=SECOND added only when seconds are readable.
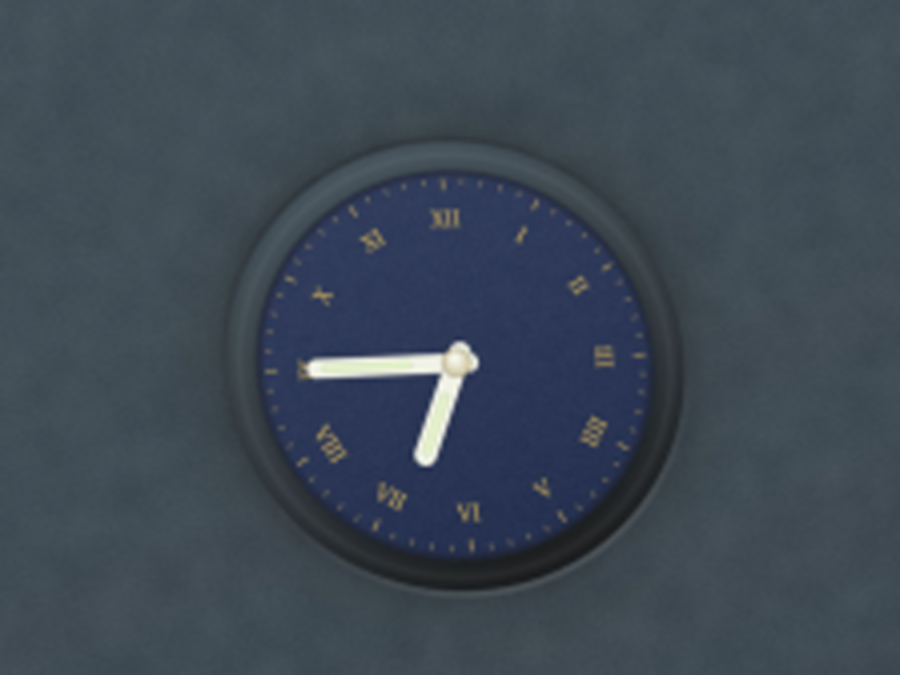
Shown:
h=6 m=45
